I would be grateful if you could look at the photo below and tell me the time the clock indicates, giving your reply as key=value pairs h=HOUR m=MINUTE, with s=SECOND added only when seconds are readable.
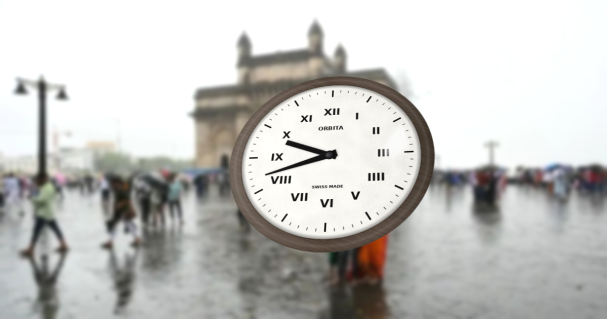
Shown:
h=9 m=42
